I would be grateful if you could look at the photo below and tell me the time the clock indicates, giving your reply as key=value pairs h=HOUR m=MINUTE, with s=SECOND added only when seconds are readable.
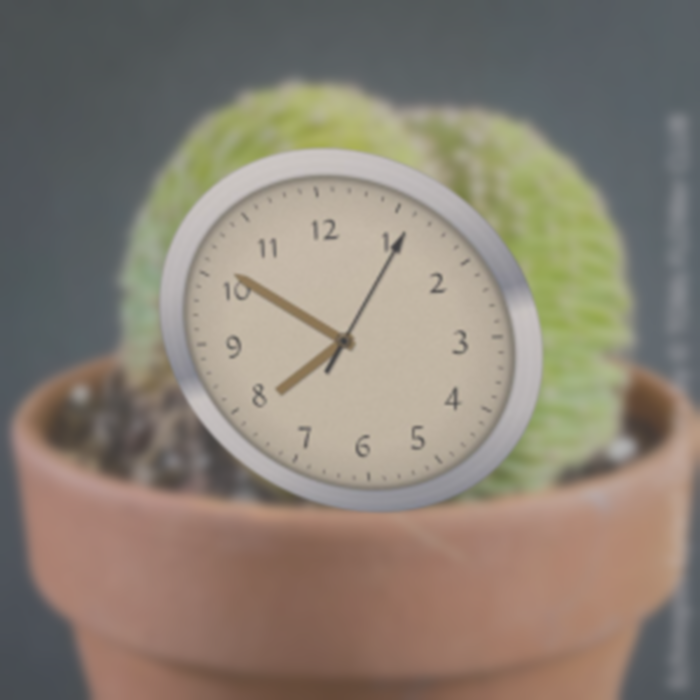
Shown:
h=7 m=51 s=6
